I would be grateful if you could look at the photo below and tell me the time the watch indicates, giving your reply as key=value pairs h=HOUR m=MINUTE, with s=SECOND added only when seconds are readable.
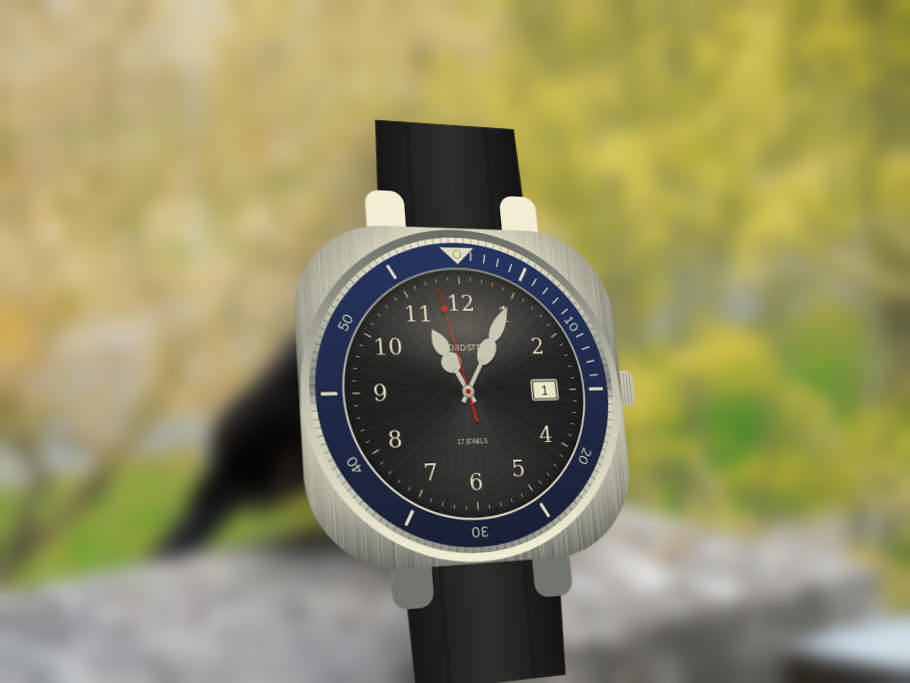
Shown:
h=11 m=4 s=58
